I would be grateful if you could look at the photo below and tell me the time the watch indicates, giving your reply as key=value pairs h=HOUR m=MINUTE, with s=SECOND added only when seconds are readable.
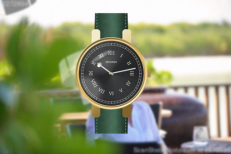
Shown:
h=10 m=13
